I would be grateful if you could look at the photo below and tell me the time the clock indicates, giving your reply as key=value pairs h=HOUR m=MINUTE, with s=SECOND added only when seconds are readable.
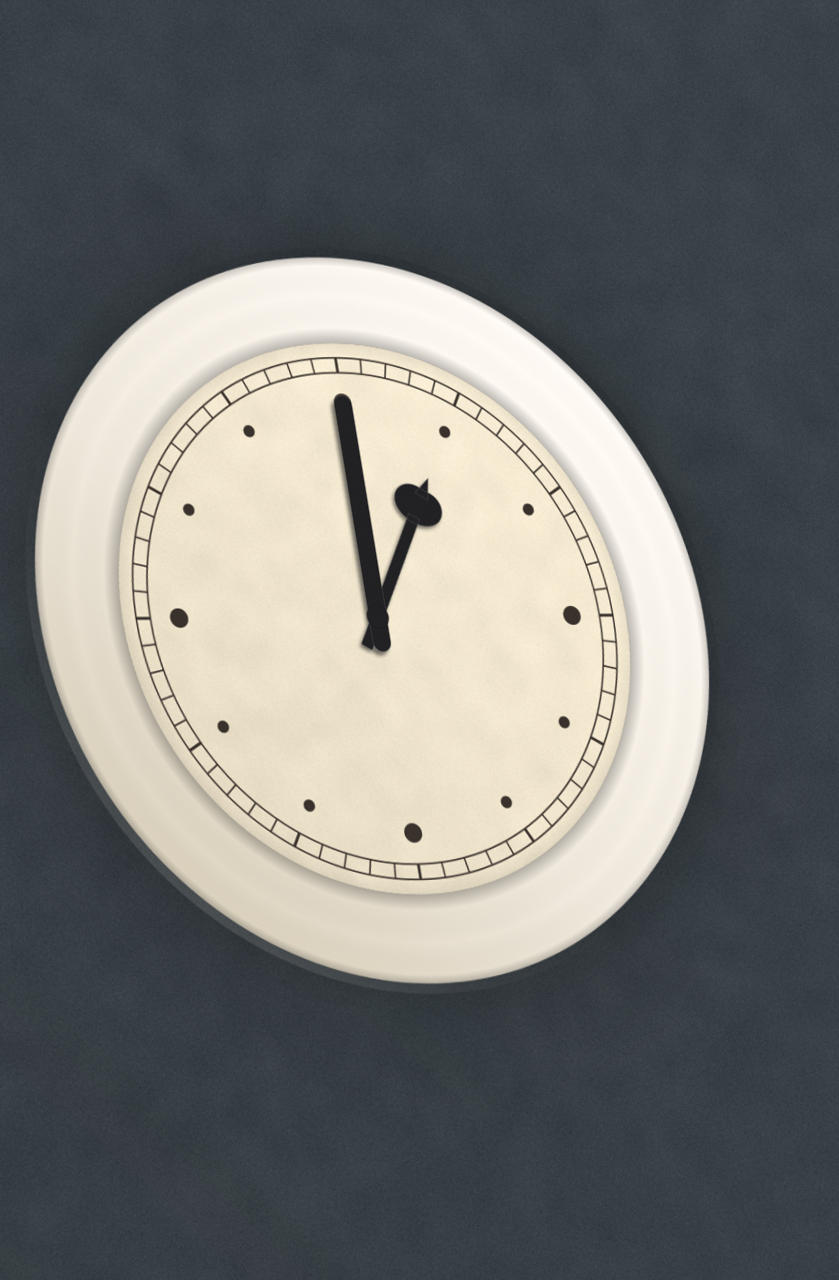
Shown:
h=1 m=0
